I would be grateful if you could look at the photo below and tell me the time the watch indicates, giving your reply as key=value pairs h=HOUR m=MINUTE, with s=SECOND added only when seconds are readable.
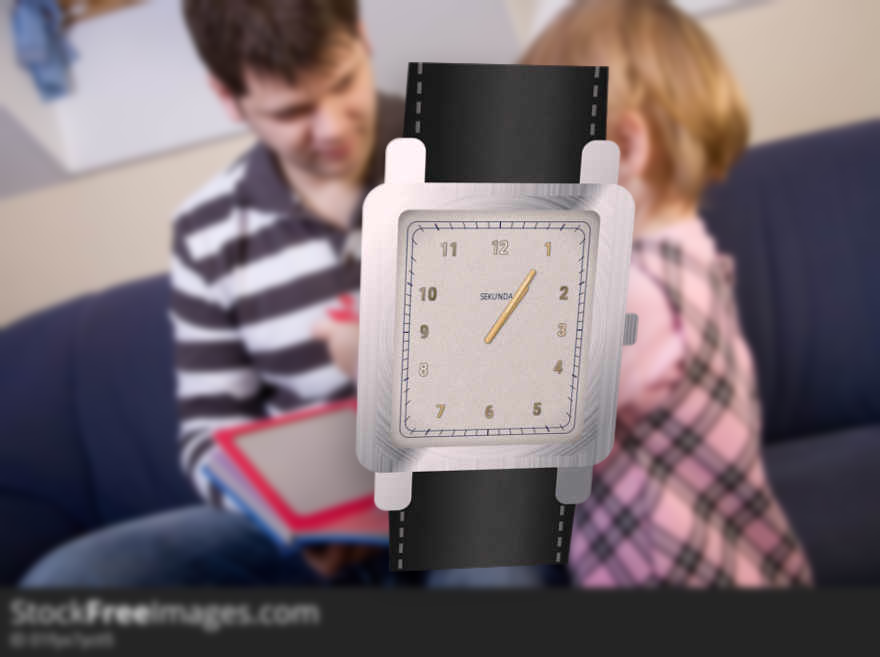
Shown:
h=1 m=5
